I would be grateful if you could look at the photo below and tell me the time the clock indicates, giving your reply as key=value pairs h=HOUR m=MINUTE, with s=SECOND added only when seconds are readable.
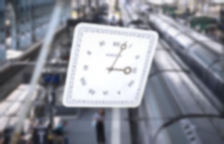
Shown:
h=3 m=3
